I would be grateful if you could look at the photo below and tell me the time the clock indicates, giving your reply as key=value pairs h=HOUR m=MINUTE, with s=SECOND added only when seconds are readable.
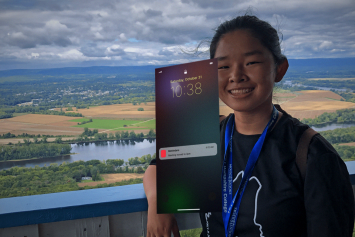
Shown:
h=10 m=38
